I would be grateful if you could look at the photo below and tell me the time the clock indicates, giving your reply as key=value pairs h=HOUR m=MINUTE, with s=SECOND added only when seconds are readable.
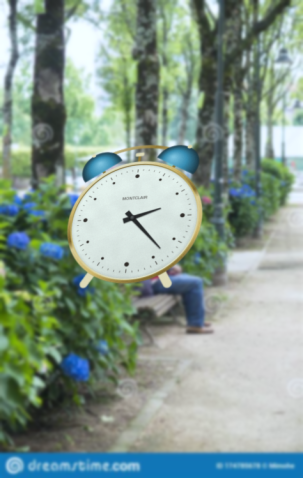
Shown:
h=2 m=23
